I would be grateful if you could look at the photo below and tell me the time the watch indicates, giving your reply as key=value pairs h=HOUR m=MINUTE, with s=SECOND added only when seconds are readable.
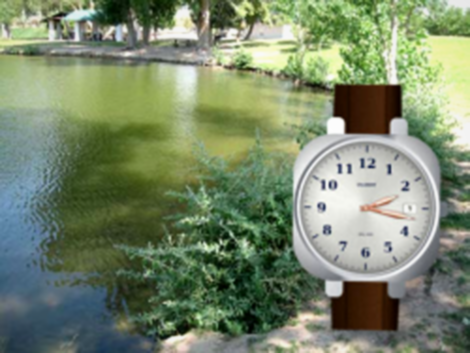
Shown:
h=2 m=17
